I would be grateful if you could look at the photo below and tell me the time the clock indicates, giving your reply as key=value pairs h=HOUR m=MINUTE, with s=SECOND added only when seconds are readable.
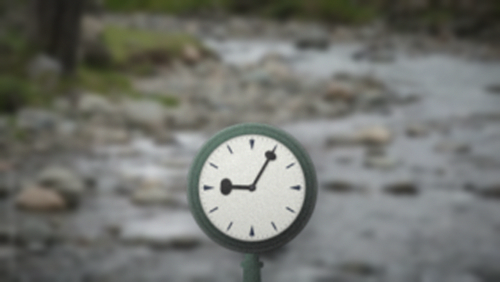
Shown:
h=9 m=5
